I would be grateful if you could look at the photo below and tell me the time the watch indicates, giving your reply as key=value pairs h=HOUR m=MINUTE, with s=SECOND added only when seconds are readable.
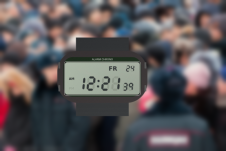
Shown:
h=12 m=21 s=39
